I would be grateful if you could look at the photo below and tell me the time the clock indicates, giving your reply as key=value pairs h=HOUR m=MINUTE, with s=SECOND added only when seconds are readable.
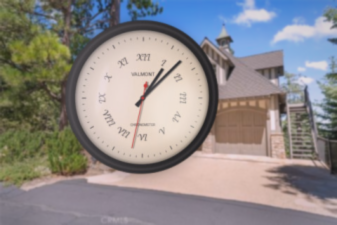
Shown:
h=1 m=7 s=32
